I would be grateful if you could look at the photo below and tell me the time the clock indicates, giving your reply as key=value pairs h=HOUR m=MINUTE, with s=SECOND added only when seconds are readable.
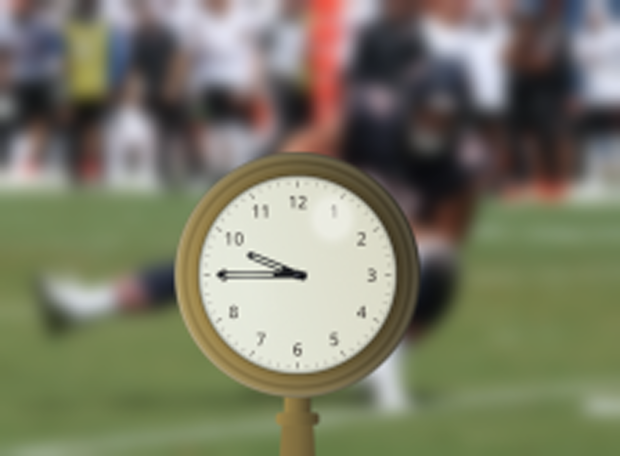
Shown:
h=9 m=45
